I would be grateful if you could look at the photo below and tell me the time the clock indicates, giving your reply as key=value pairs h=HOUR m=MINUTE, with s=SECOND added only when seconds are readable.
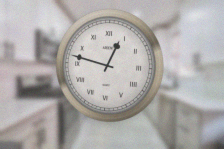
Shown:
h=12 m=47
